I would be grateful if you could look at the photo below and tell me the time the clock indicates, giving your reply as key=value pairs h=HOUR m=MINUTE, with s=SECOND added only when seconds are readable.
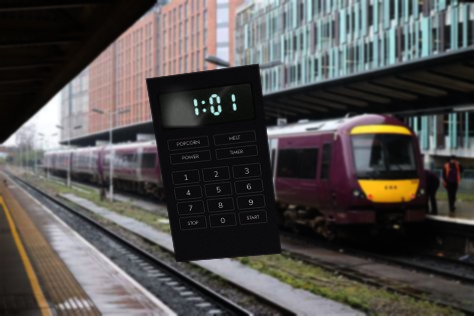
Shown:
h=1 m=1
